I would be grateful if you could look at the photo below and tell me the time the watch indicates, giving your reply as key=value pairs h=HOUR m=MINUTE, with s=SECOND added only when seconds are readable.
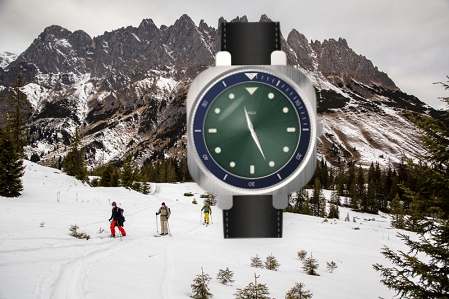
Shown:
h=11 m=26
